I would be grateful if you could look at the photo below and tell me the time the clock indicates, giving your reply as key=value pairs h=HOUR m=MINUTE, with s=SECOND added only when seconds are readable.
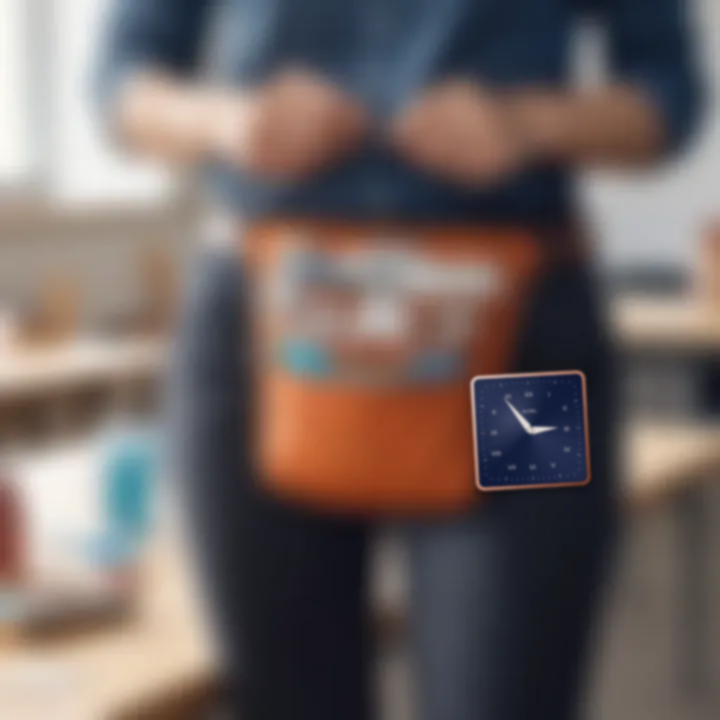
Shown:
h=2 m=54
